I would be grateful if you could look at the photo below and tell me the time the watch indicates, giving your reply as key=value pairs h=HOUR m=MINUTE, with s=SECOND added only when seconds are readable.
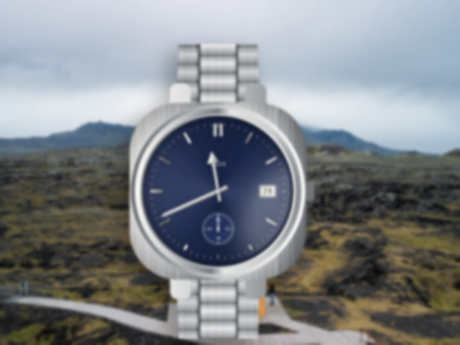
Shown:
h=11 m=41
